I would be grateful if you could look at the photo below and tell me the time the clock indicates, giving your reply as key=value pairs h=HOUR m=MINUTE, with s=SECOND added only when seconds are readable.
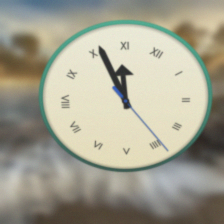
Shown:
h=10 m=51 s=19
